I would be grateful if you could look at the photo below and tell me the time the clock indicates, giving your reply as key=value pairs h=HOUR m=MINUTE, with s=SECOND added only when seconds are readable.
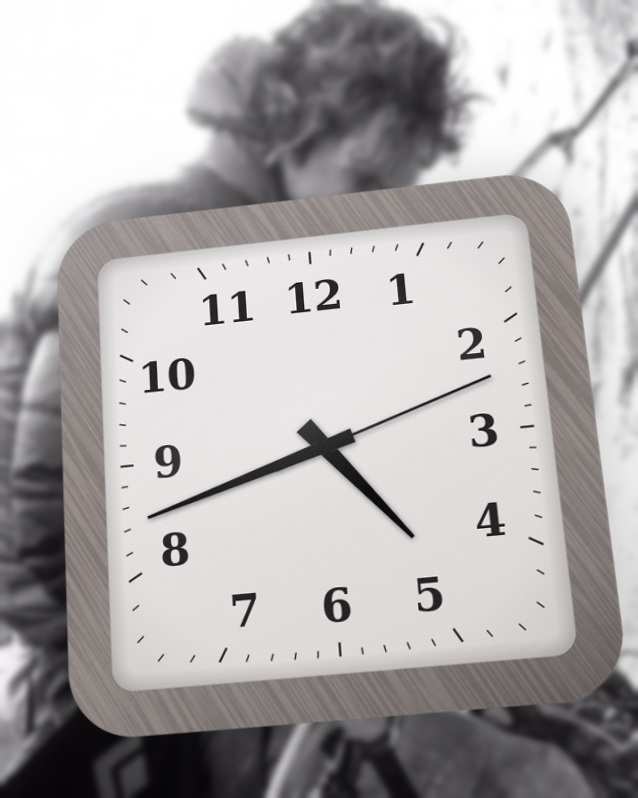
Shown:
h=4 m=42 s=12
